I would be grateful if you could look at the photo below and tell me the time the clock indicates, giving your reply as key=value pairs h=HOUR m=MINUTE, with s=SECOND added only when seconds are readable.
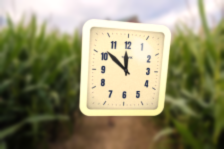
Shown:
h=11 m=52
